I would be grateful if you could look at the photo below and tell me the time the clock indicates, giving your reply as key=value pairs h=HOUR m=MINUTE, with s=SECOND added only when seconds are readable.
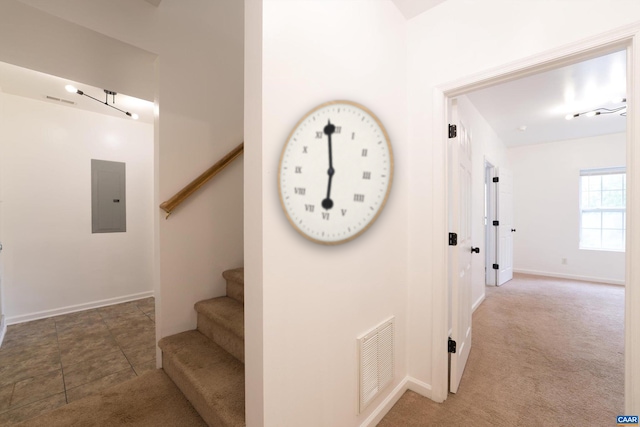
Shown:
h=5 m=58
